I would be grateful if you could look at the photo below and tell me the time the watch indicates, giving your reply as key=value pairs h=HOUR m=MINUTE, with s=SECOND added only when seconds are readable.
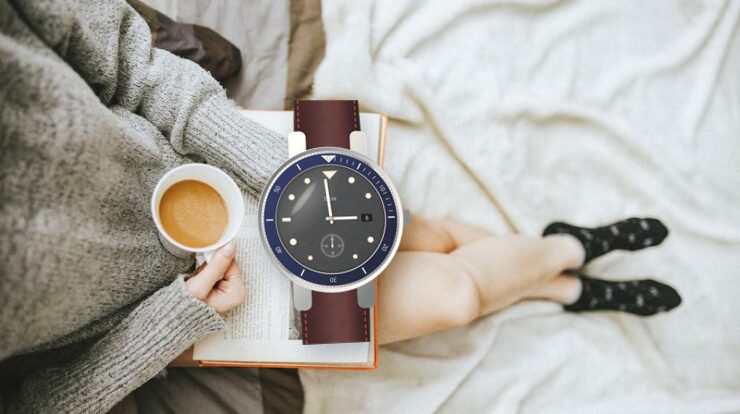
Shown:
h=2 m=59
